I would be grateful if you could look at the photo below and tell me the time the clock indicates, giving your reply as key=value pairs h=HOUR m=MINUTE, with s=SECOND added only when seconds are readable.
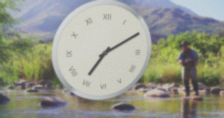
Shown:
h=7 m=10
